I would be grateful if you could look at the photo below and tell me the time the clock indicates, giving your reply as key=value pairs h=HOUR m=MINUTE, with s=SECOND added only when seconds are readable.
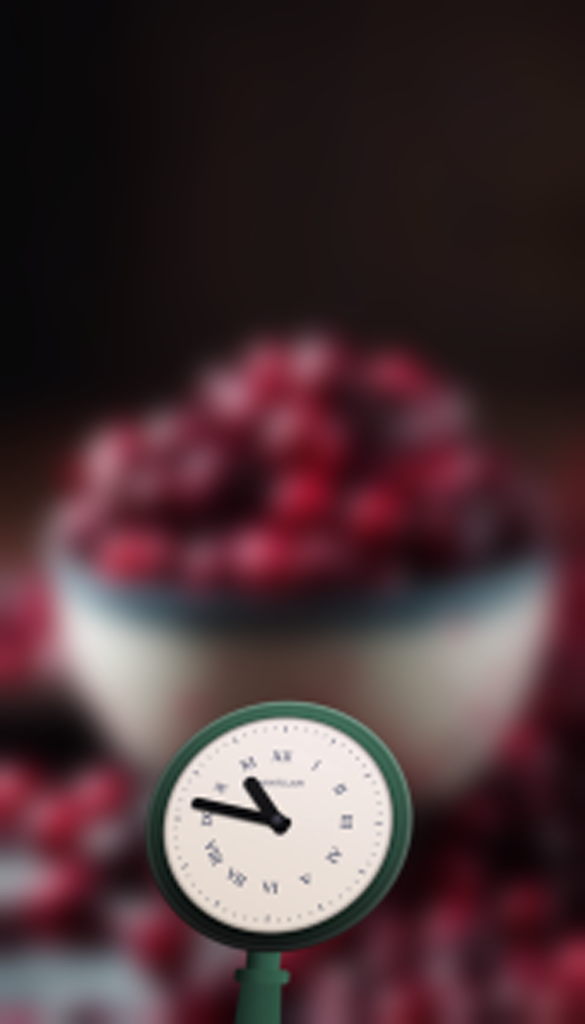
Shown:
h=10 m=47
